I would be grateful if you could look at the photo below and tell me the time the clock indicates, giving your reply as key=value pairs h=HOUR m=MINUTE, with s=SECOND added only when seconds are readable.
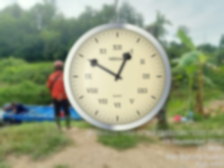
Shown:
h=12 m=50
